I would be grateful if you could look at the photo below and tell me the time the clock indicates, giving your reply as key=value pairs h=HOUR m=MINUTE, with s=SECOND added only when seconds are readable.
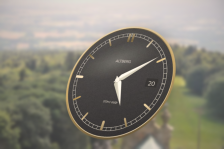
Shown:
h=5 m=9
